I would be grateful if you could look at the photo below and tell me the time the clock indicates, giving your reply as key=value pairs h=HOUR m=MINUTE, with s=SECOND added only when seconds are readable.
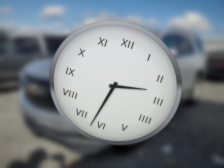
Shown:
h=2 m=32
